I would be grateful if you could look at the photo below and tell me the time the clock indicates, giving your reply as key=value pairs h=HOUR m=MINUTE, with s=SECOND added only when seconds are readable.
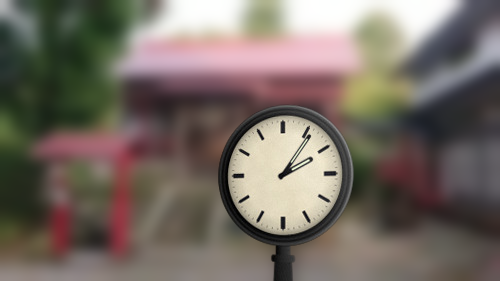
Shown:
h=2 m=6
